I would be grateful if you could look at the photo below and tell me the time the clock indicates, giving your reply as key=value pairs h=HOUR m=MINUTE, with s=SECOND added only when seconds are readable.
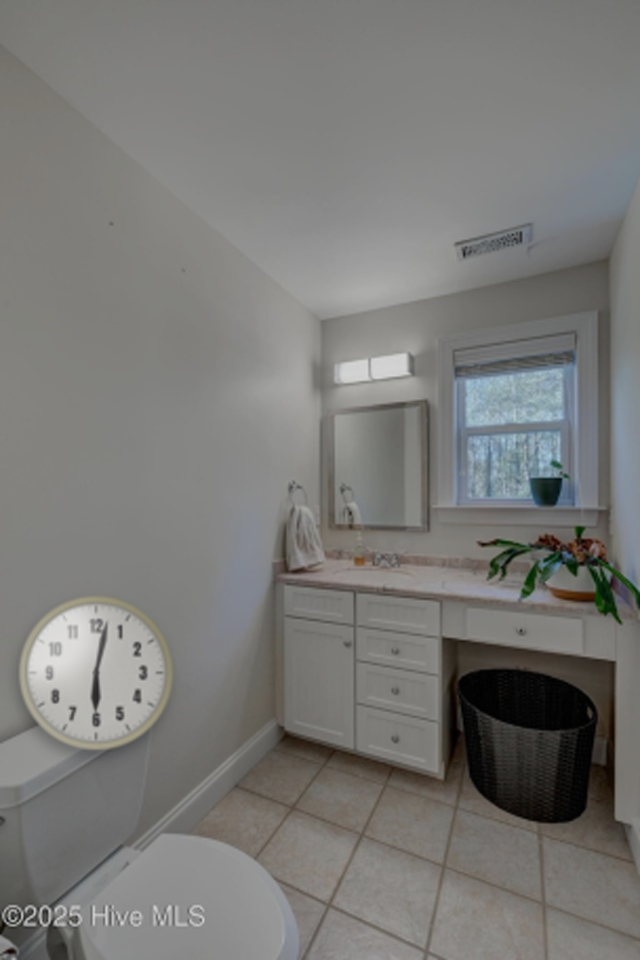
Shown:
h=6 m=2
